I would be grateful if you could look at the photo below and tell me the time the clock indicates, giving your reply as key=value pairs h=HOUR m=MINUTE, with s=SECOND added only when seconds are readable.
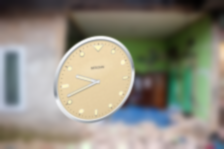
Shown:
h=9 m=42
